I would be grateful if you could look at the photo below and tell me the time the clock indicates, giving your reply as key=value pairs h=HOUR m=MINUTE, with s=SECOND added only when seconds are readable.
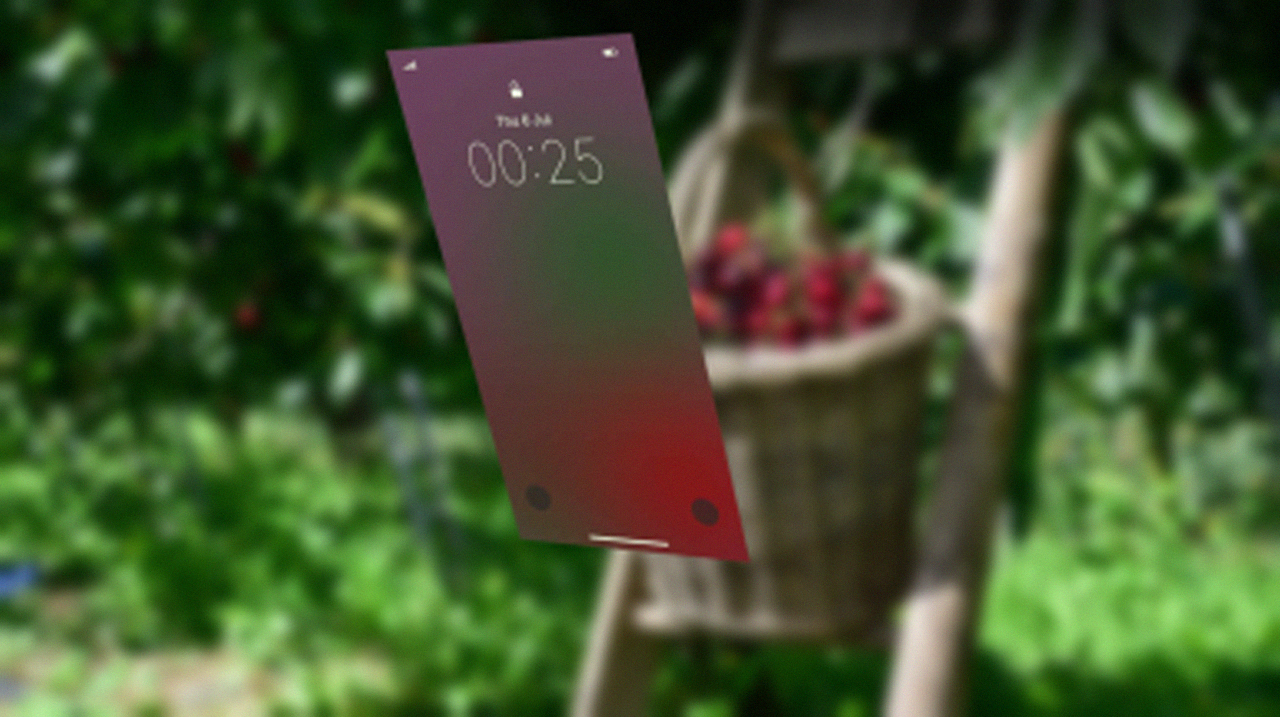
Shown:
h=0 m=25
